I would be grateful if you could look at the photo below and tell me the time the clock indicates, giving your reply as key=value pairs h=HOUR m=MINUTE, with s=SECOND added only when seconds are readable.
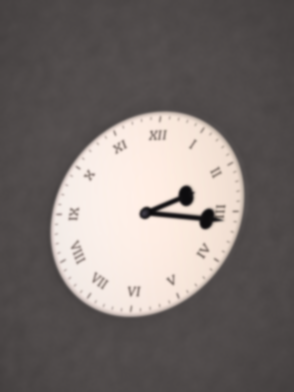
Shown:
h=2 m=16
